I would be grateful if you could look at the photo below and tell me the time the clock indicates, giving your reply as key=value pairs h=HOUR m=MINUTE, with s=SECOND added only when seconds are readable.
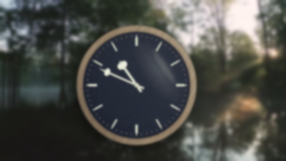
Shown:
h=10 m=49
